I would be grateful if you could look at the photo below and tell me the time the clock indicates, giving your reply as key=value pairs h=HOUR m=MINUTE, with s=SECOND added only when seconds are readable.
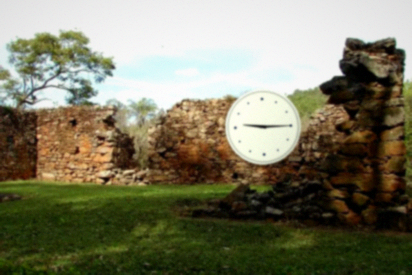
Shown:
h=9 m=15
